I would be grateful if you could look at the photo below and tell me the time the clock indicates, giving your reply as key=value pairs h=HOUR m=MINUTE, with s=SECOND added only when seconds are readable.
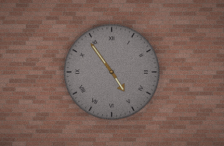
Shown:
h=4 m=54
